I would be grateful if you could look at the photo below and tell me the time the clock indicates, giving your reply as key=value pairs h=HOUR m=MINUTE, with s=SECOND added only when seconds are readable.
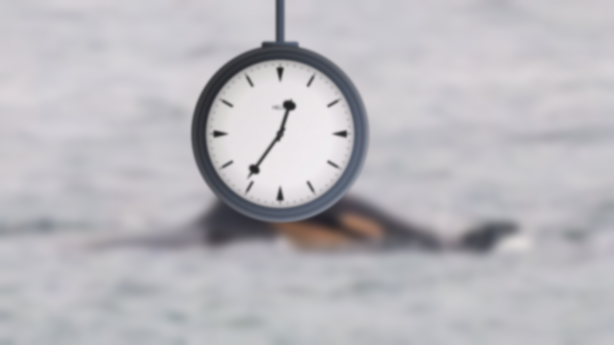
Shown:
h=12 m=36
